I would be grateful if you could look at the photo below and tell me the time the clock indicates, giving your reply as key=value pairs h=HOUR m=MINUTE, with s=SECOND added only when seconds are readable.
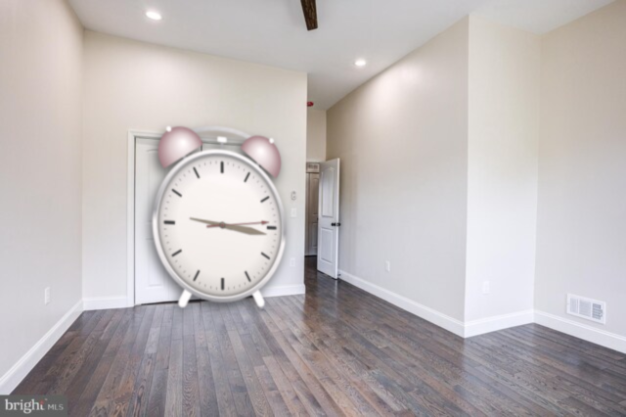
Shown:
h=9 m=16 s=14
